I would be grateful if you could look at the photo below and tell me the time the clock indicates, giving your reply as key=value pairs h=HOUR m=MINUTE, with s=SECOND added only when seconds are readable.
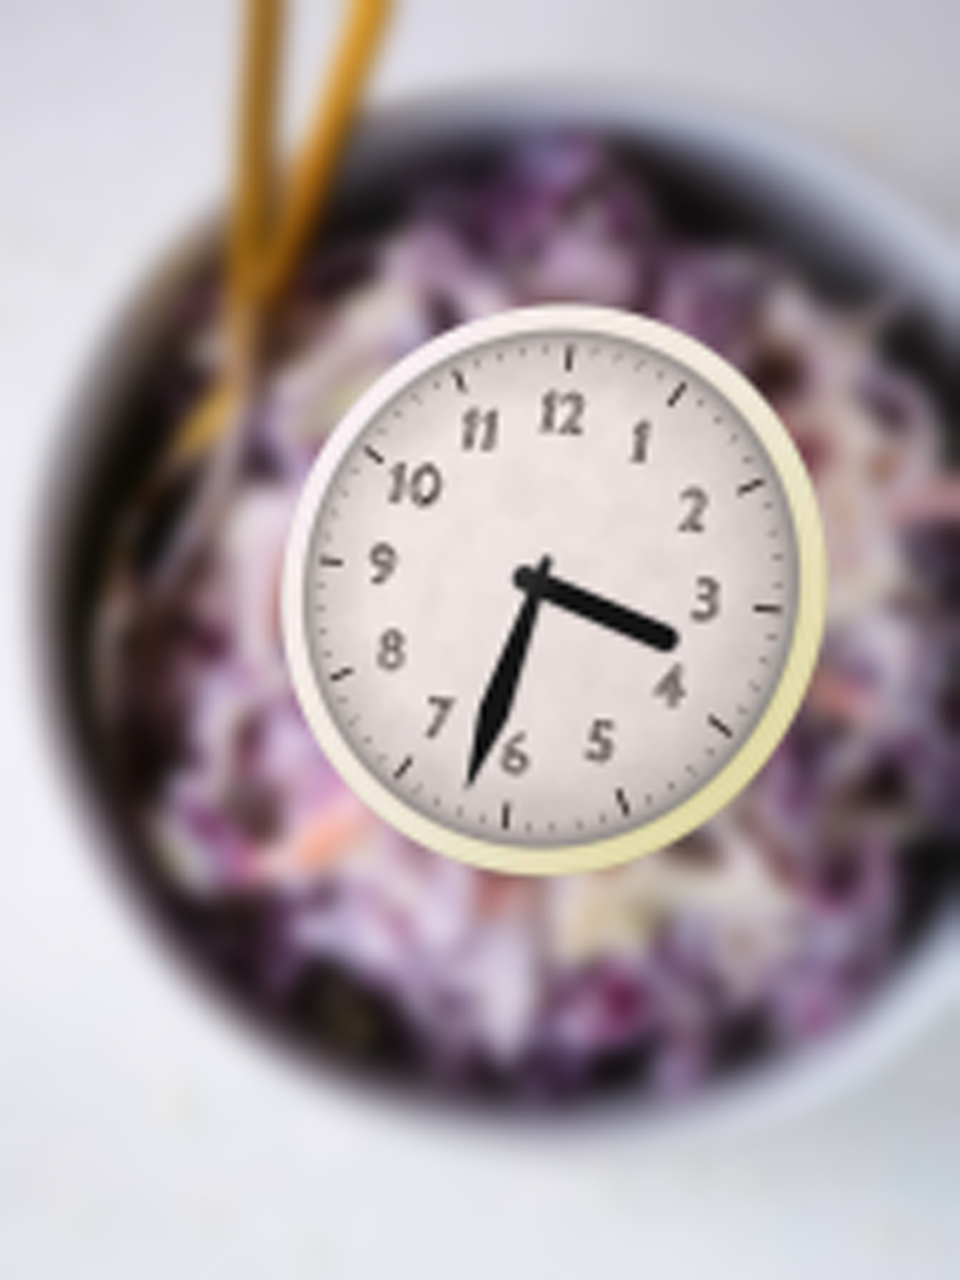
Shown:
h=3 m=32
